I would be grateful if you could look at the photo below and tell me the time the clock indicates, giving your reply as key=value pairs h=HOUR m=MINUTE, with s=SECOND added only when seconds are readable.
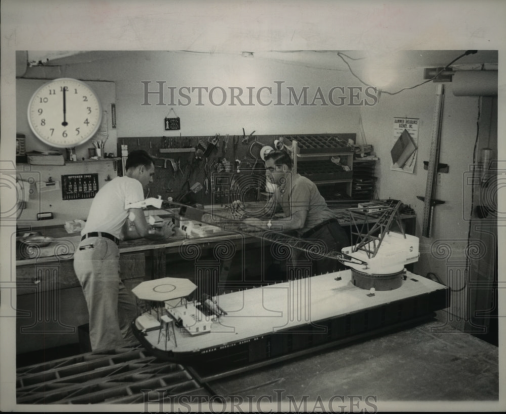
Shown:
h=6 m=0
